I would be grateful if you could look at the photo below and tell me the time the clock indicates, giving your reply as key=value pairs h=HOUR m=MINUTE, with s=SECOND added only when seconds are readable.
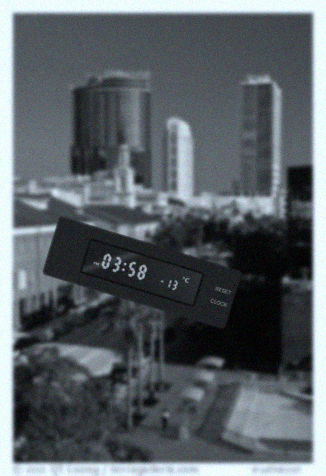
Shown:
h=3 m=58
